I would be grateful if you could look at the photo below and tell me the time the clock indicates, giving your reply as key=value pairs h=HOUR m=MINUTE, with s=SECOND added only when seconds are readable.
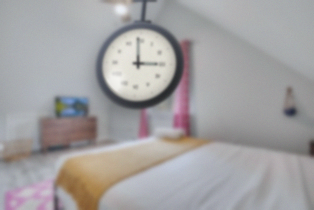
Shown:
h=2 m=59
